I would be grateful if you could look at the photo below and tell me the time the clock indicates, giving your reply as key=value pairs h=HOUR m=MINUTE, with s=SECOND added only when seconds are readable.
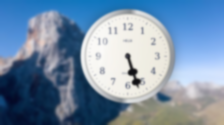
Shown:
h=5 m=27
